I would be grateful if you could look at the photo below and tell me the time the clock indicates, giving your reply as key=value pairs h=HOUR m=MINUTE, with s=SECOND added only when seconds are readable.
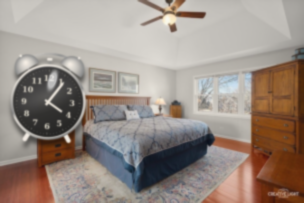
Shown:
h=4 m=6
